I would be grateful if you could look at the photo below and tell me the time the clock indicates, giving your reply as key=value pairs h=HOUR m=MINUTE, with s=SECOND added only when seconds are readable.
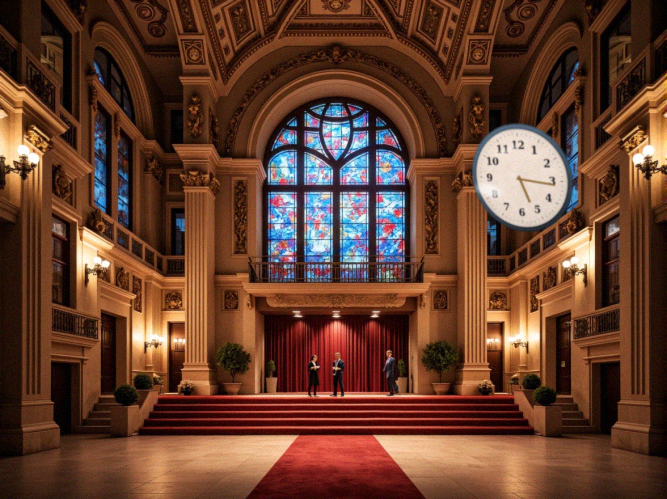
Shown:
h=5 m=16
